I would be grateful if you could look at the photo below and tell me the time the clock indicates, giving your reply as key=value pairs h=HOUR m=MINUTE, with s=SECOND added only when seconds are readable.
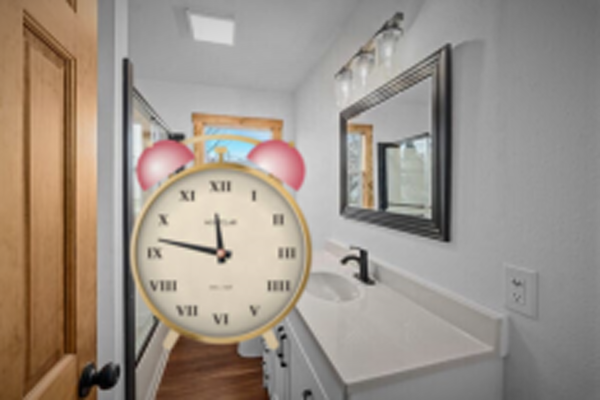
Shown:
h=11 m=47
